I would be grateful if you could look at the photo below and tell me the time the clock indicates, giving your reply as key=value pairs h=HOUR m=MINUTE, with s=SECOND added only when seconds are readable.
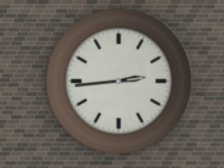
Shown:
h=2 m=44
